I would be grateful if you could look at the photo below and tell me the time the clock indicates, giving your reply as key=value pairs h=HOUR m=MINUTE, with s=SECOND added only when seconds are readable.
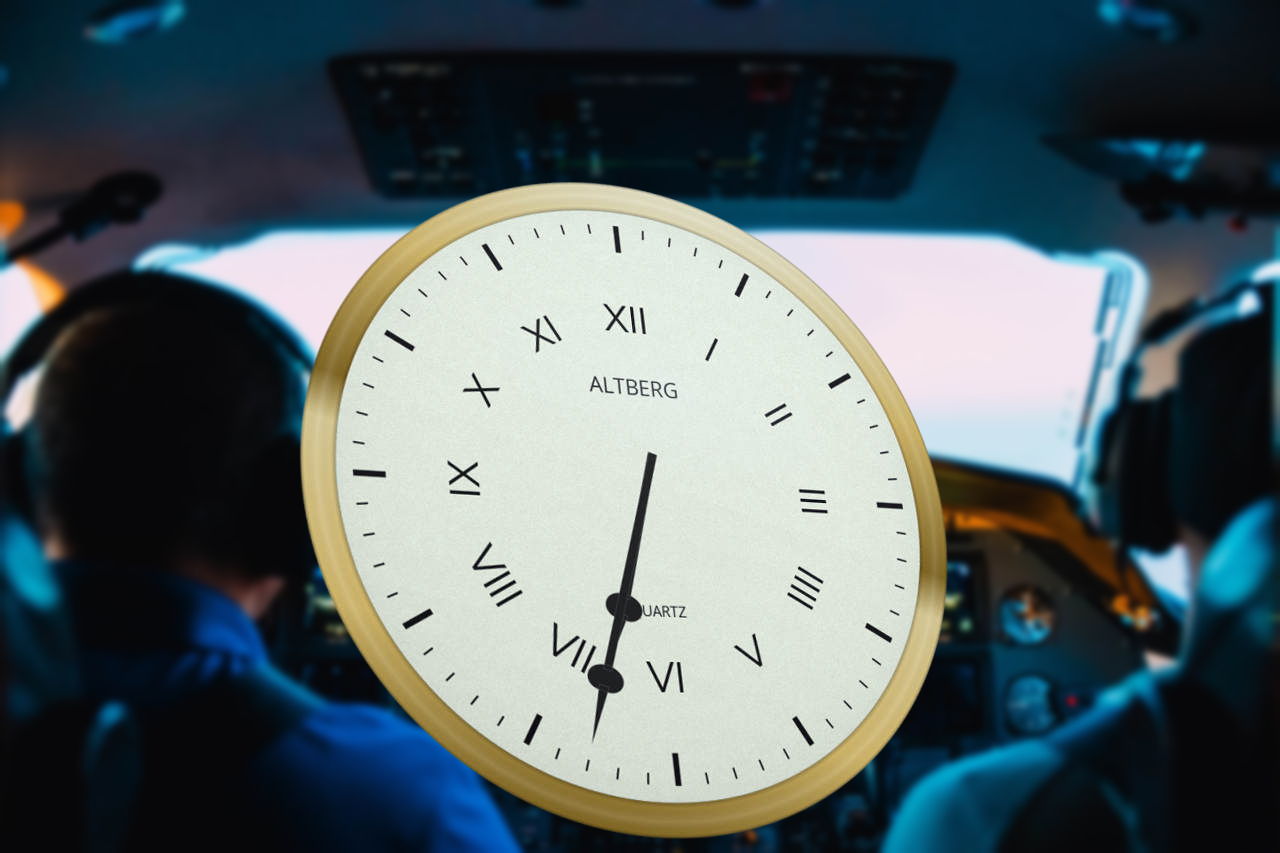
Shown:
h=6 m=33
